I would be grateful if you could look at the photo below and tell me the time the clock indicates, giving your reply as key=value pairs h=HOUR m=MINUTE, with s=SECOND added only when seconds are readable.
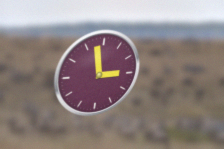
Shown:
h=2 m=58
